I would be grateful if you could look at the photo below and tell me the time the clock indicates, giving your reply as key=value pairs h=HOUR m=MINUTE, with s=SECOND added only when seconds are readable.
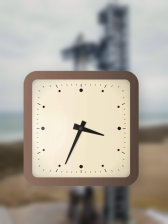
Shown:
h=3 m=34
